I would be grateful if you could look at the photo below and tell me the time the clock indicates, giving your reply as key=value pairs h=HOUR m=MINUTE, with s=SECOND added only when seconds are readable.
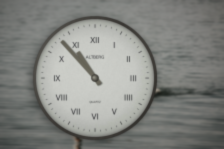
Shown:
h=10 m=53
